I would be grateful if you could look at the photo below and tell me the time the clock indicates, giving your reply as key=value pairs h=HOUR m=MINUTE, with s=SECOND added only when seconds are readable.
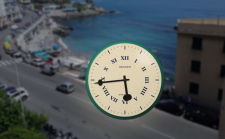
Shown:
h=5 m=44
